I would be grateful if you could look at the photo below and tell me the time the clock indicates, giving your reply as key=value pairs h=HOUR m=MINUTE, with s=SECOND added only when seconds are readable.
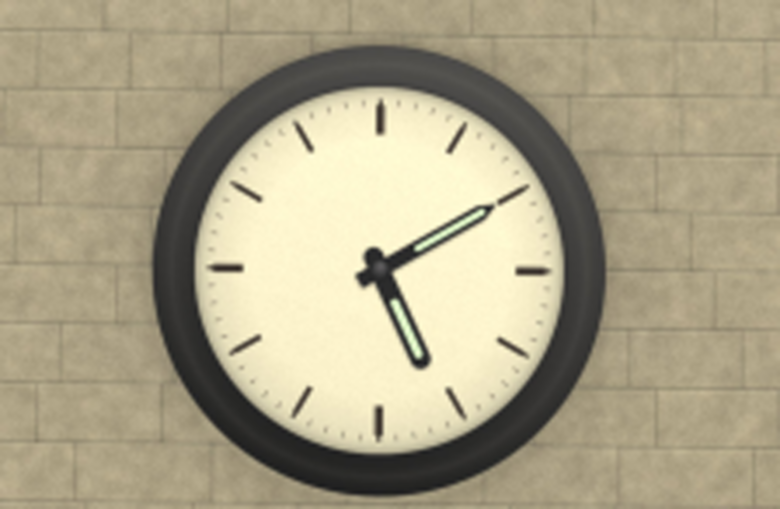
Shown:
h=5 m=10
